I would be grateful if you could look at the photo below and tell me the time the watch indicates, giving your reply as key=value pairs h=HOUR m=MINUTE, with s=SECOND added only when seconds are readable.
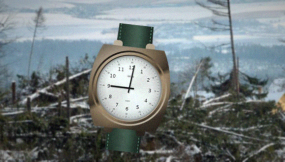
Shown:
h=9 m=1
